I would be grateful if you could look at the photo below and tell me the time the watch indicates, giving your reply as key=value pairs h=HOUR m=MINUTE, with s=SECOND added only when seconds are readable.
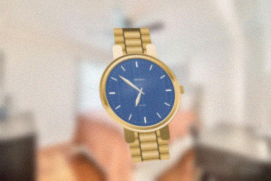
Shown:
h=6 m=52
